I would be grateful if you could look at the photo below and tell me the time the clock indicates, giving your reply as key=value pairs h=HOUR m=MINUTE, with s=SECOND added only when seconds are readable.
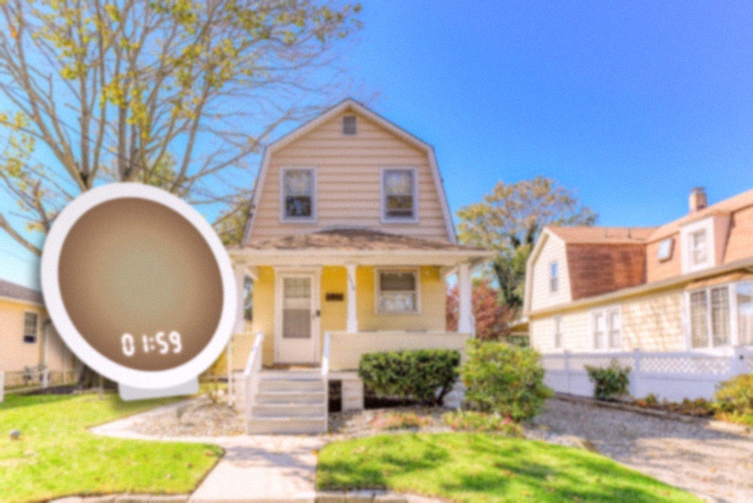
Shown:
h=1 m=59
